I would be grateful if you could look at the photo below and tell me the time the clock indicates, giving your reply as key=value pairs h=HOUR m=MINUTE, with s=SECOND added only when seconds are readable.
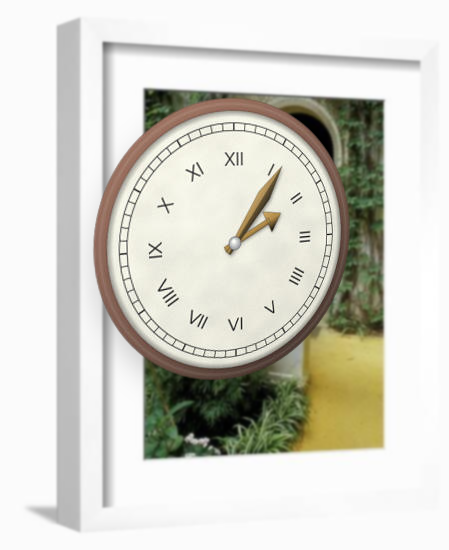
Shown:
h=2 m=6
